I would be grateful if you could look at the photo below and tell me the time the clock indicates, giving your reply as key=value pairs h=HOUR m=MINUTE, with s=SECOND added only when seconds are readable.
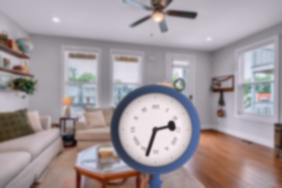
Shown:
h=2 m=33
